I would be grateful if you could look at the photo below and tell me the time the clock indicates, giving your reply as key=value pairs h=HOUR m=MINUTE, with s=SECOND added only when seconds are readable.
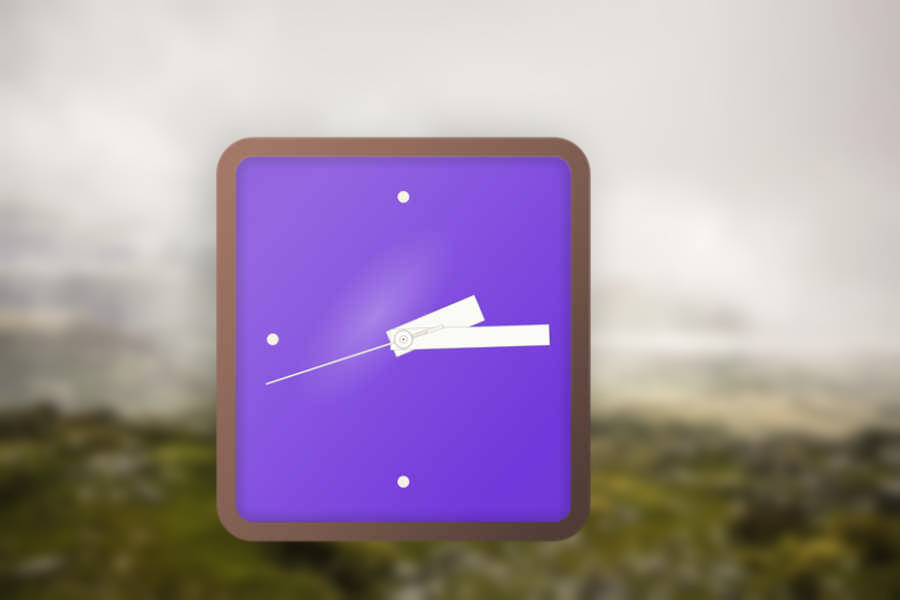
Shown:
h=2 m=14 s=42
